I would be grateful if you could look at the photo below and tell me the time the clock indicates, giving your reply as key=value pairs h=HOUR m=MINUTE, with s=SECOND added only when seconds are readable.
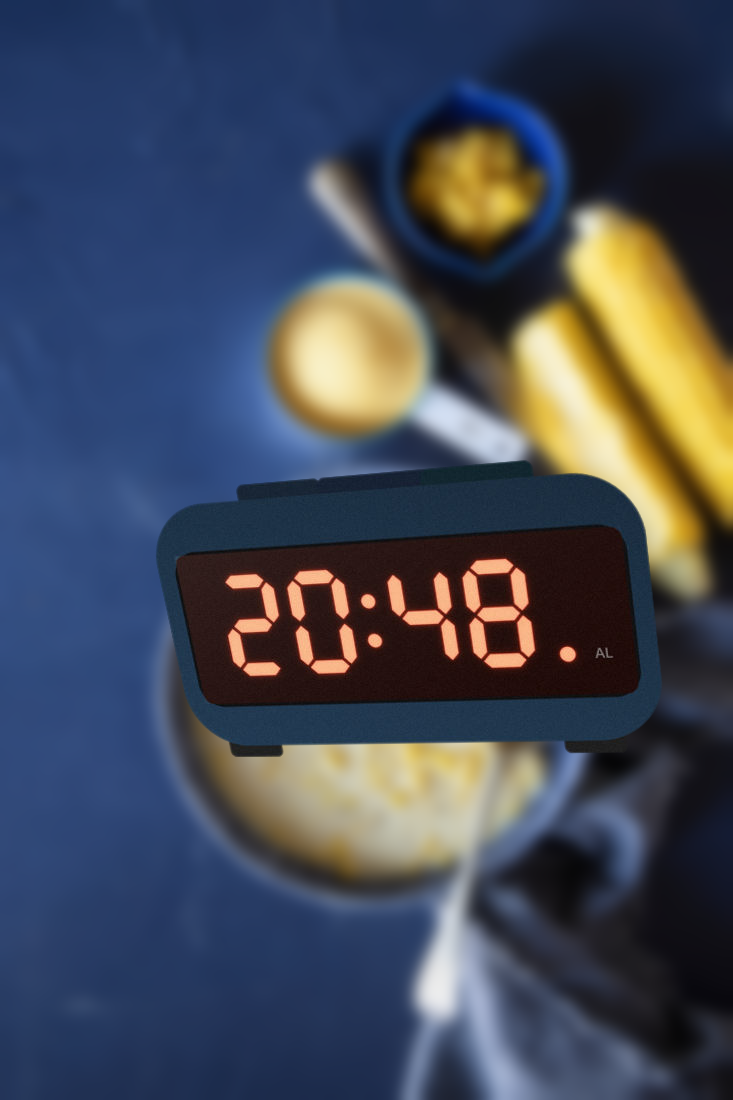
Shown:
h=20 m=48
